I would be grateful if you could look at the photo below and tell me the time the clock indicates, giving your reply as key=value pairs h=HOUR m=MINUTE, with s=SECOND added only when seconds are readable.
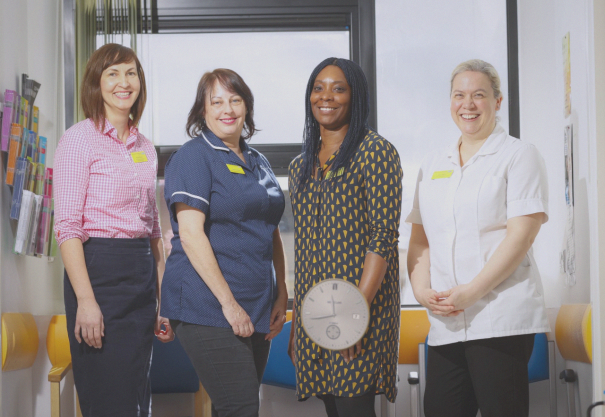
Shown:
h=11 m=43
